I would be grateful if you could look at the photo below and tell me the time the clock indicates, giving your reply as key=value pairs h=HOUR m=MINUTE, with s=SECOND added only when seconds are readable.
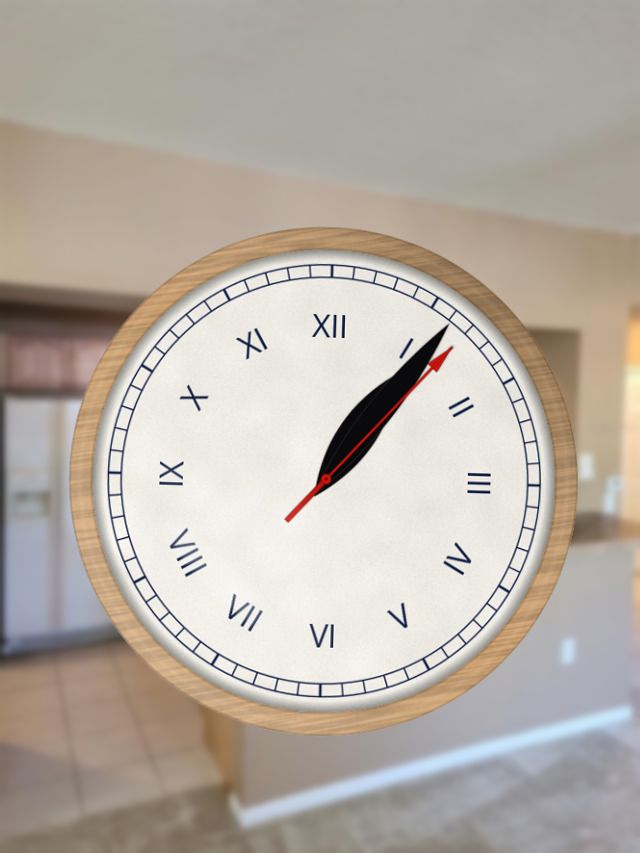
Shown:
h=1 m=6 s=7
